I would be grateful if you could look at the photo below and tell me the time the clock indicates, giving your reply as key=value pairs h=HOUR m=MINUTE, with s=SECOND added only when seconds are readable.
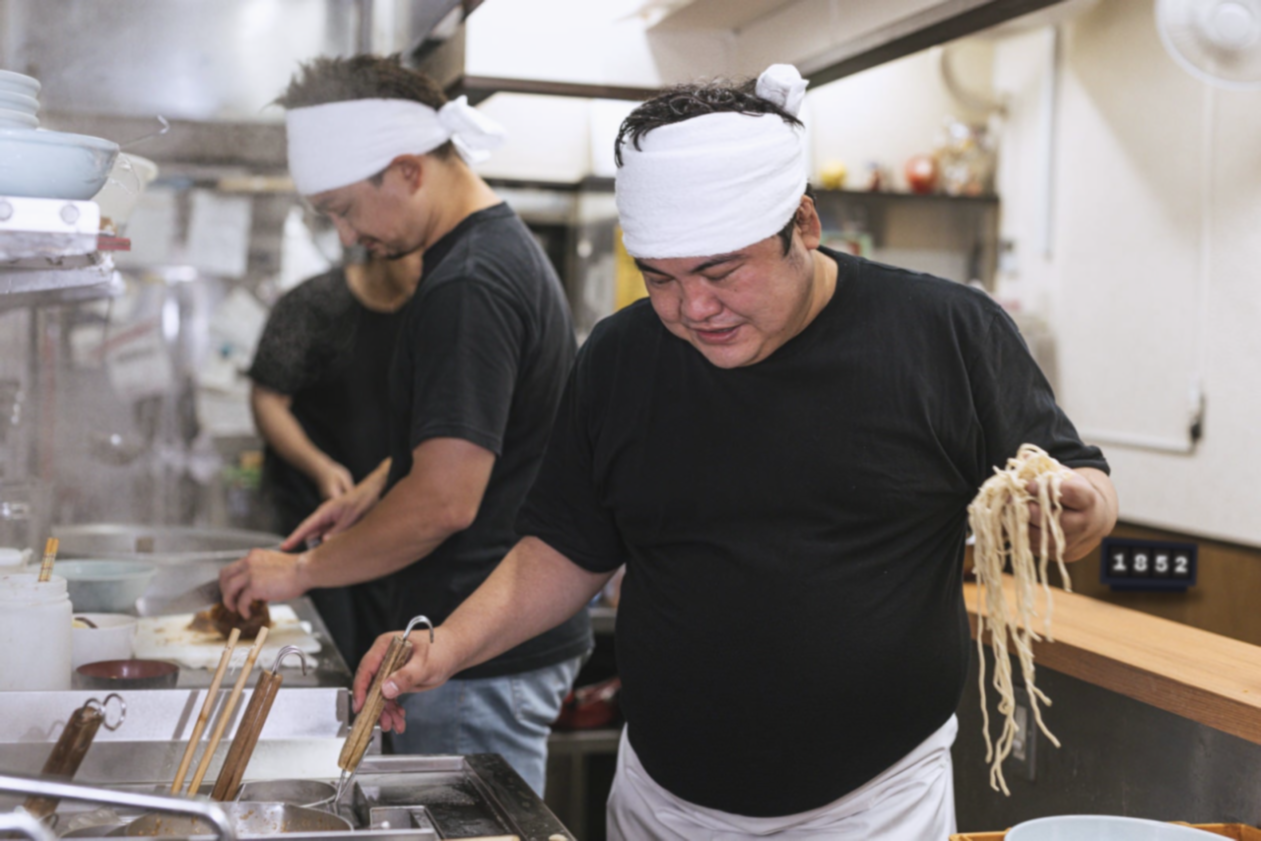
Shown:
h=18 m=52
